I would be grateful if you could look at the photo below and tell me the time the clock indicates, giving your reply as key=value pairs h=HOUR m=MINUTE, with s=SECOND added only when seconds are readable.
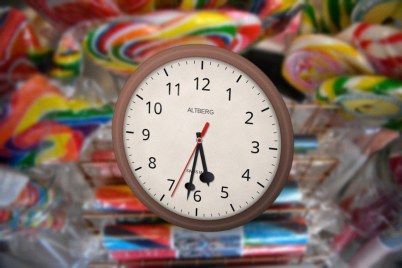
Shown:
h=5 m=31 s=34
